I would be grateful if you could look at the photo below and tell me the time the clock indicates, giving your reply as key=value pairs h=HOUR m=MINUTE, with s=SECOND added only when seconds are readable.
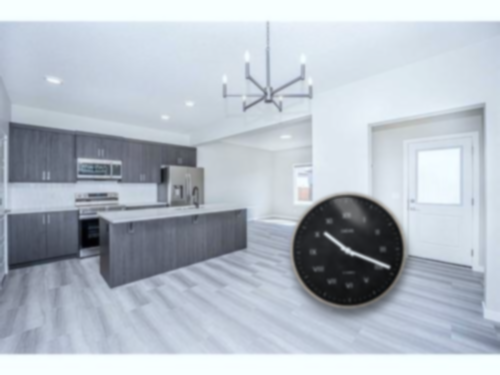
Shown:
h=10 m=19
